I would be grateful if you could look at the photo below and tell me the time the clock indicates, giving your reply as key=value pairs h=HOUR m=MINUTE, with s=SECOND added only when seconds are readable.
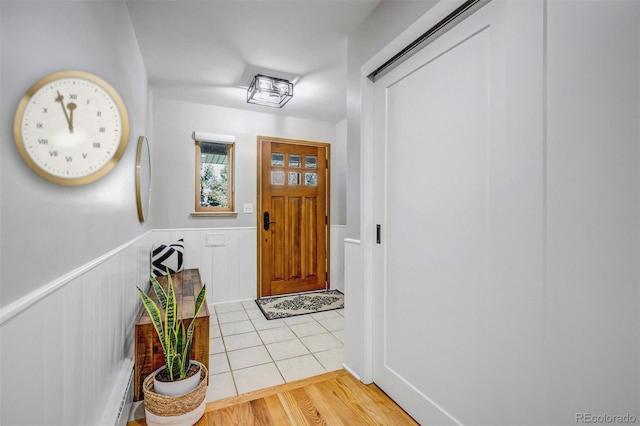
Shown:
h=11 m=56
